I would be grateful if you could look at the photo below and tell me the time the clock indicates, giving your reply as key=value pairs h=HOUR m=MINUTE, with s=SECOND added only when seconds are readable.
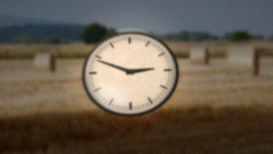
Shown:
h=2 m=49
